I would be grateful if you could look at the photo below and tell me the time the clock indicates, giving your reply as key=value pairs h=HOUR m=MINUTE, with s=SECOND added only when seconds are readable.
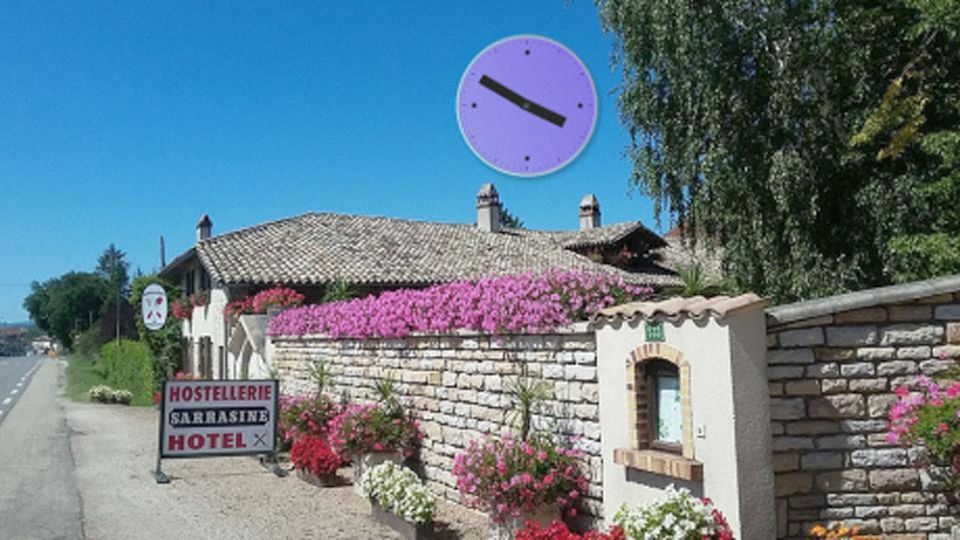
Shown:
h=3 m=50
